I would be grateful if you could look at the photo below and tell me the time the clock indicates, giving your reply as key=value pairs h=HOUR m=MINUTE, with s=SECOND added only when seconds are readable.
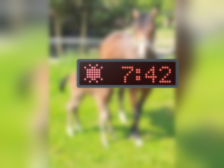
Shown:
h=7 m=42
